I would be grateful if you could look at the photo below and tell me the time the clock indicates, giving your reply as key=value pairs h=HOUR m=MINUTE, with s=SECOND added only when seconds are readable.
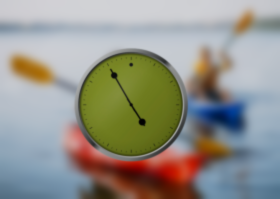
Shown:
h=4 m=55
